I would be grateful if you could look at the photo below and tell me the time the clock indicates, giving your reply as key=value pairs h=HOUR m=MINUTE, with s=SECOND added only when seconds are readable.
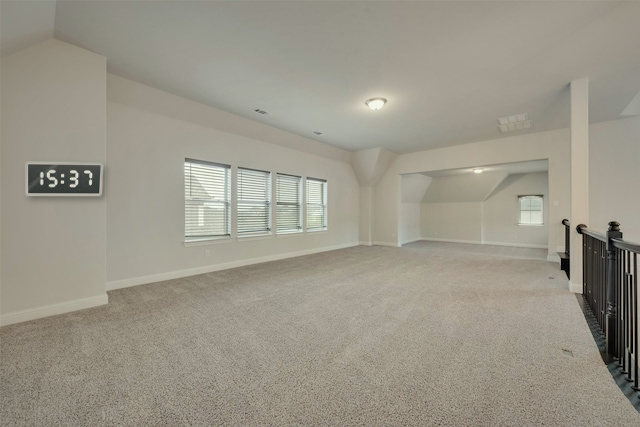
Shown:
h=15 m=37
